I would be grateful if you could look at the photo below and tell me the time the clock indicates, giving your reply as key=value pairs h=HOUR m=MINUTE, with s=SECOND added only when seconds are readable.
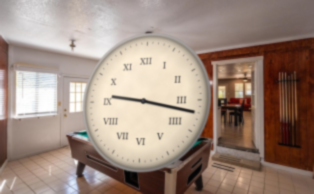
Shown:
h=9 m=17
